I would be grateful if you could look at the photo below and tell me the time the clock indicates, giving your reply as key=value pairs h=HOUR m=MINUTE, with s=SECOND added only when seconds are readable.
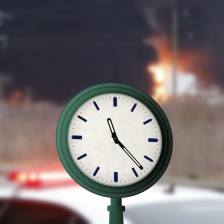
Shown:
h=11 m=23
